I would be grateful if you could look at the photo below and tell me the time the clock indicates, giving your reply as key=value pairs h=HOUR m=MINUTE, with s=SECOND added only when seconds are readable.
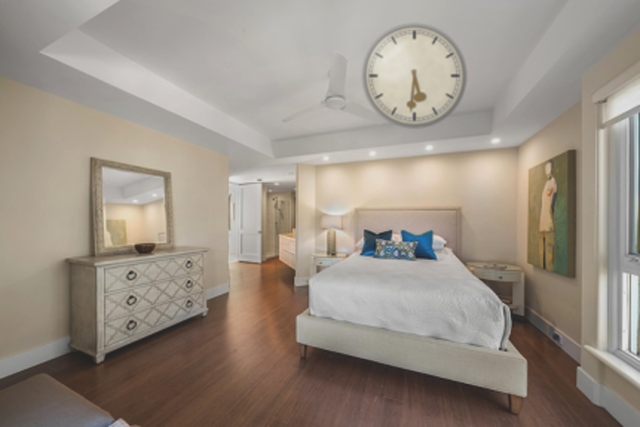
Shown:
h=5 m=31
